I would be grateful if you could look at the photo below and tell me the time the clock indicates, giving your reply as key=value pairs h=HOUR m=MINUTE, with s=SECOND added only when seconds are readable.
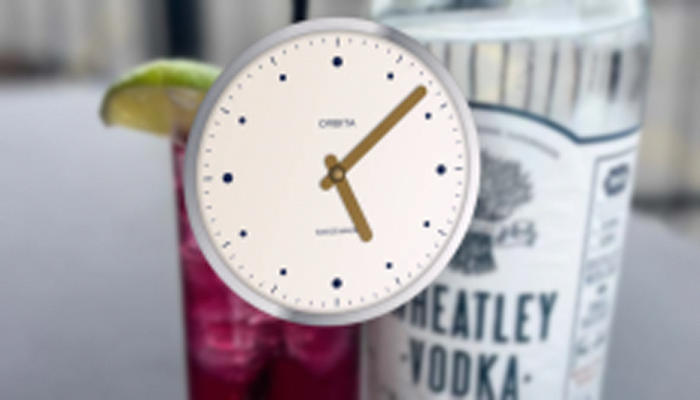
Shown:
h=5 m=8
